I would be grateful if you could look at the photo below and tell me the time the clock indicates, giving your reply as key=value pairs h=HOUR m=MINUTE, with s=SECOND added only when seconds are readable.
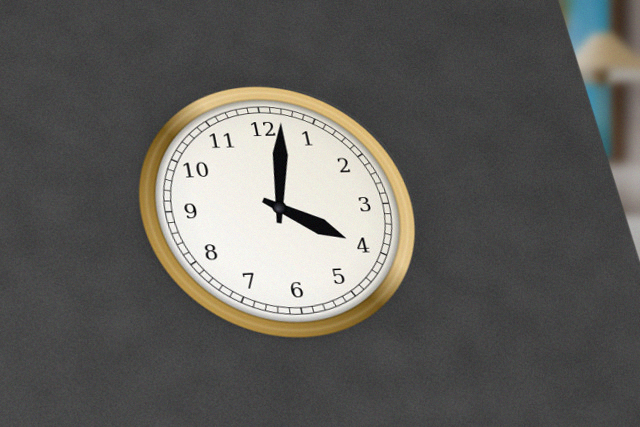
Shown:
h=4 m=2
